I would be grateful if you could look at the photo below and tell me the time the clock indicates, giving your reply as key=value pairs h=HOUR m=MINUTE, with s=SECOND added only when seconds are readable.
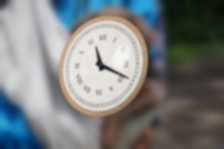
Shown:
h=11 m=19
